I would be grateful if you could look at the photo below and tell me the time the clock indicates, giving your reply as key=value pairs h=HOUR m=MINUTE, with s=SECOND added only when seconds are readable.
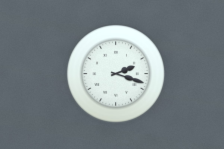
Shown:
h=2 m=18
